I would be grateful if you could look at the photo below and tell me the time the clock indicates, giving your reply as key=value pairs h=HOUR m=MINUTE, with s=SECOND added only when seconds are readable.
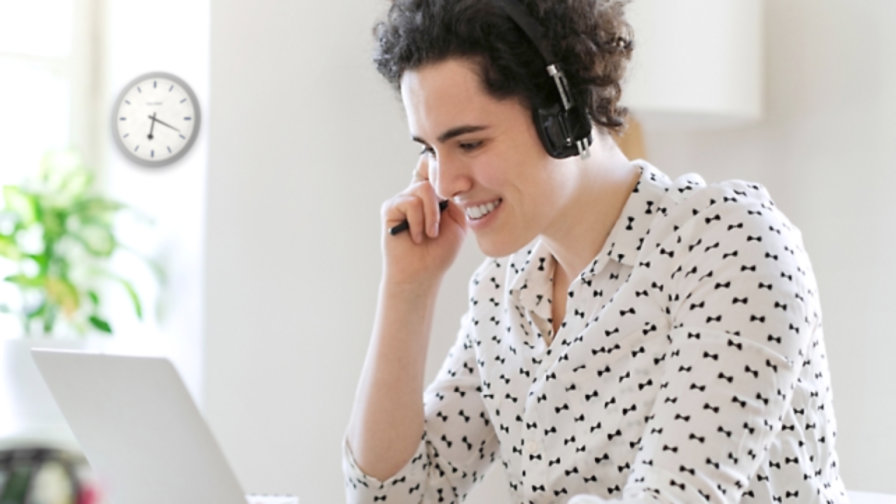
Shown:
h=6 m=19
